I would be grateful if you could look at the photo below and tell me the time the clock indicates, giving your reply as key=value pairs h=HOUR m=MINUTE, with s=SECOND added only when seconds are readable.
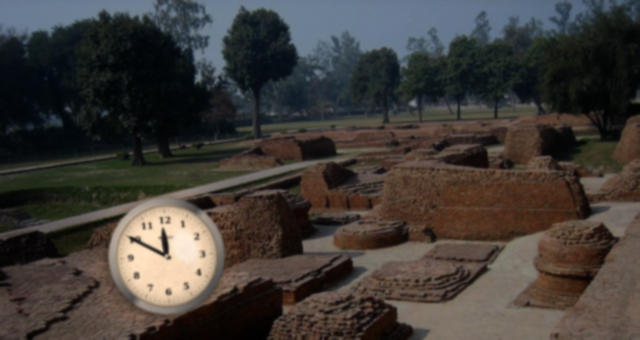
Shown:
h=11 m=50
